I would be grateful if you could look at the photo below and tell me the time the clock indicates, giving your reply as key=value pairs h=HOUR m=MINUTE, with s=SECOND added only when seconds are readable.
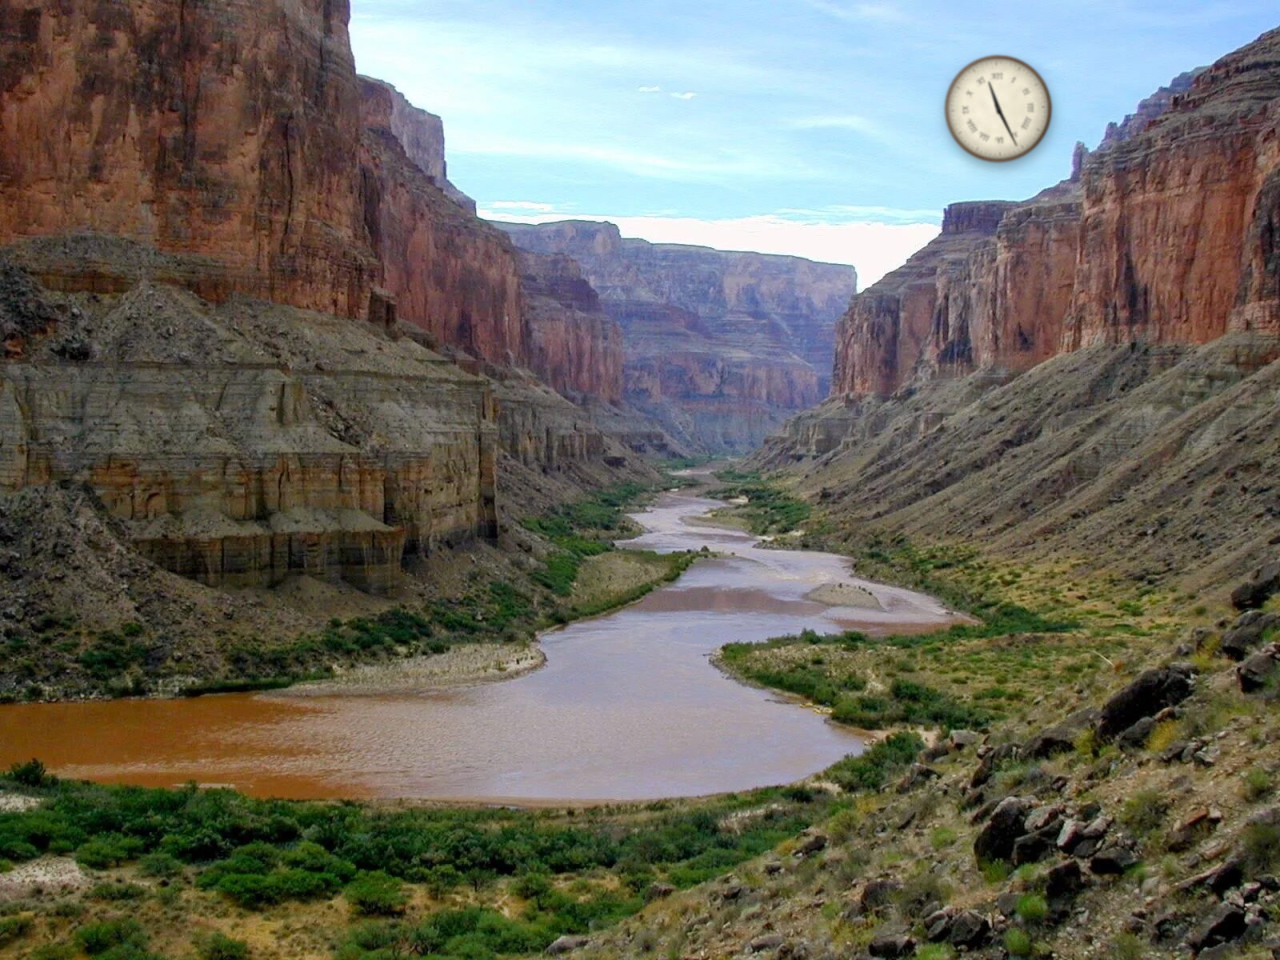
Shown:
h=11 m=26
